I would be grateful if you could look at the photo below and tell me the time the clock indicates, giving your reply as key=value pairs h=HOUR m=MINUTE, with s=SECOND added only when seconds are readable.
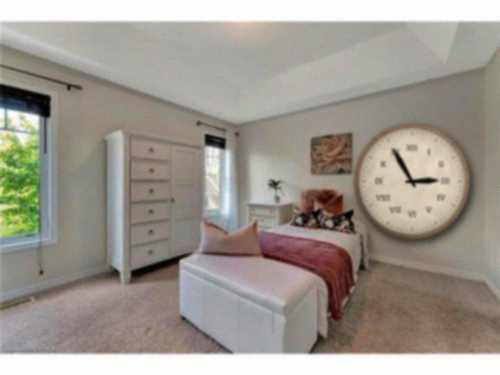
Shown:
h=2 m=55
